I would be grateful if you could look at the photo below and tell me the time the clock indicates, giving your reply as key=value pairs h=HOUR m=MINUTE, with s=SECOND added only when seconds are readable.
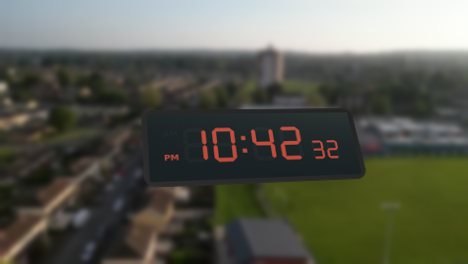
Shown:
h=10 m=42 s=32
